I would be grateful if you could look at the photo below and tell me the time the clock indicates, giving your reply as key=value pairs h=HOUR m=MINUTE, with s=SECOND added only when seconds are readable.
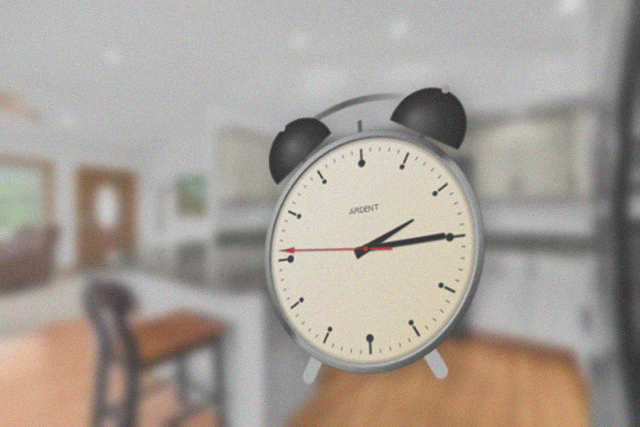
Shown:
h=2 m=14 s=46
